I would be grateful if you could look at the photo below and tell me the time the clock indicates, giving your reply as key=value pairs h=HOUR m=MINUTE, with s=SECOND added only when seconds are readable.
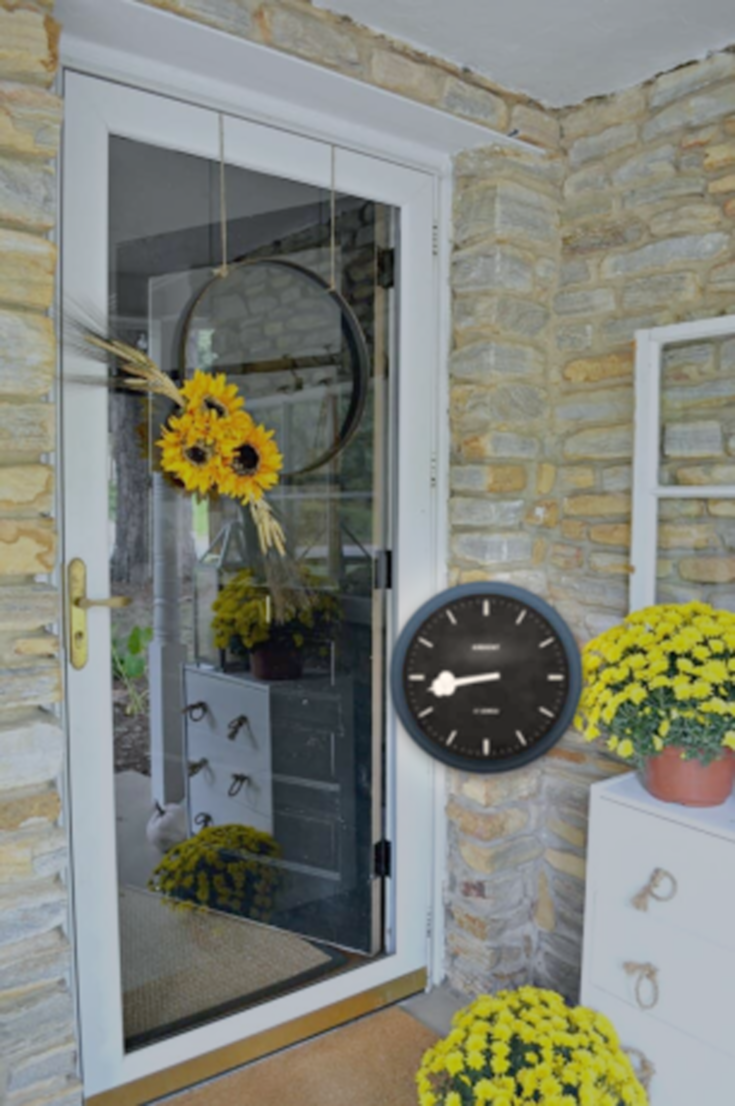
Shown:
h=8 m=43
